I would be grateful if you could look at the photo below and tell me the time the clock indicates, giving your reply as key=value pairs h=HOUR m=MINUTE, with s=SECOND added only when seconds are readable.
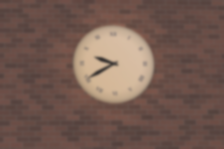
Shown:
h=9 m=40
